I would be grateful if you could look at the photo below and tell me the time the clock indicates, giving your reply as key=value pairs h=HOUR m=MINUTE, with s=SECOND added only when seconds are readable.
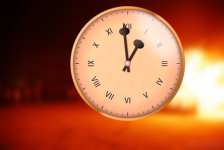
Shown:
h=12 m=59
